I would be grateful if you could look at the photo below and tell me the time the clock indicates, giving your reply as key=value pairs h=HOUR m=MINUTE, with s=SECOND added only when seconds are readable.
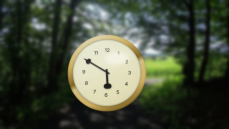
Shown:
h=5 m=50
